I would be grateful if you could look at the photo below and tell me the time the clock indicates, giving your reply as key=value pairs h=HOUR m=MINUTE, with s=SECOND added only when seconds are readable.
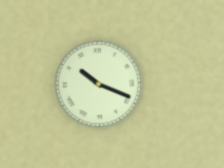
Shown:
h=10 m=19
